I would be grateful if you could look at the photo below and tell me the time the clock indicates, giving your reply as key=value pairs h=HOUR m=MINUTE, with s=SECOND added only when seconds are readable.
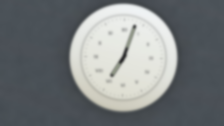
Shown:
h=7 m=3
